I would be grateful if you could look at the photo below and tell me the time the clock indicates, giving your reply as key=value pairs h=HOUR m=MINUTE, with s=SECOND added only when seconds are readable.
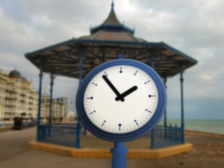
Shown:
h=1 m=54
